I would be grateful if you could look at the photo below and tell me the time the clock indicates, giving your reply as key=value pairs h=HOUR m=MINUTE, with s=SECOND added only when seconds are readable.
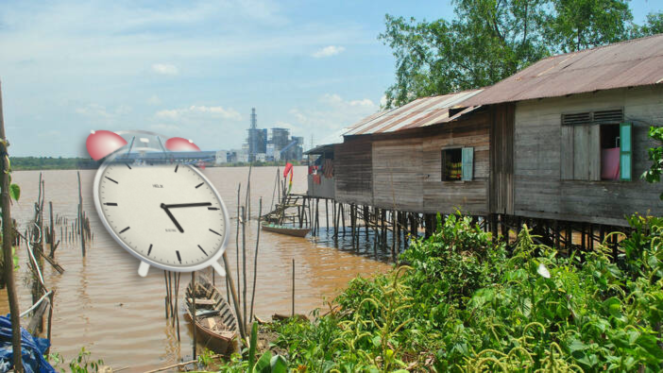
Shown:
h=5 m=14
